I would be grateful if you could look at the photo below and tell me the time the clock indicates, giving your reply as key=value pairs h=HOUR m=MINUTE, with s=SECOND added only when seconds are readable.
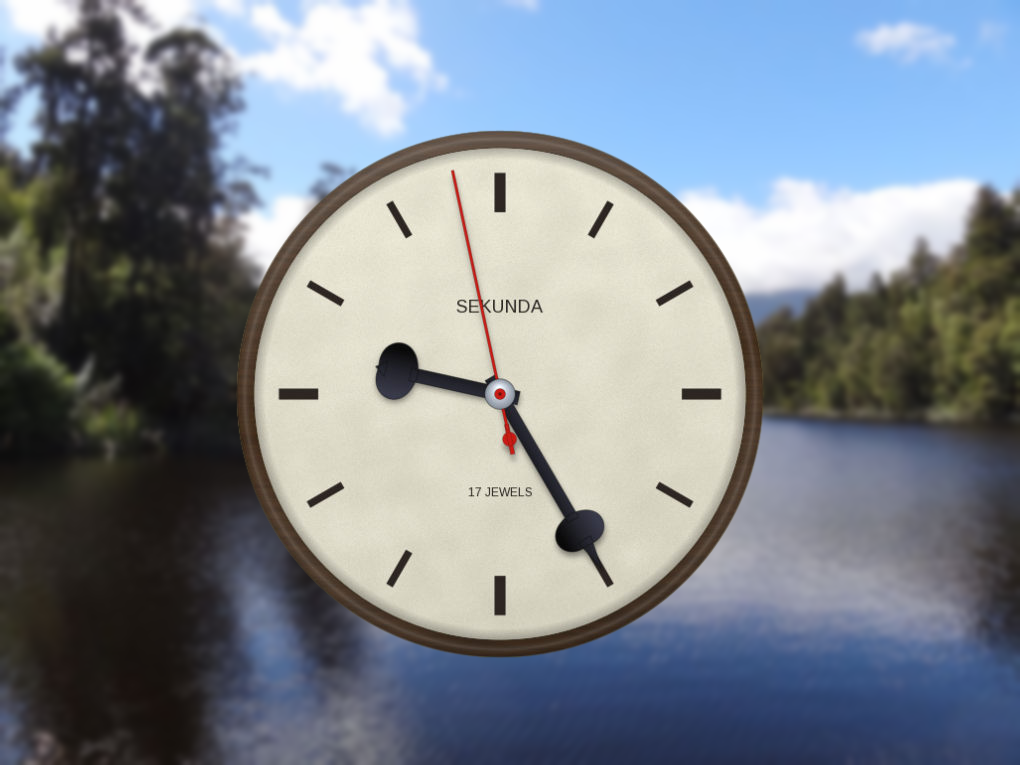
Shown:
h=9 m=24 s=58
